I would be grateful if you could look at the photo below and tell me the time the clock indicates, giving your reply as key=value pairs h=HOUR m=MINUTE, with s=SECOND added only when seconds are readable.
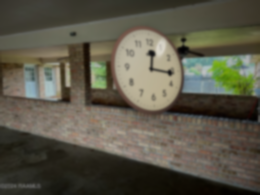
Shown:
h=12 m=16
